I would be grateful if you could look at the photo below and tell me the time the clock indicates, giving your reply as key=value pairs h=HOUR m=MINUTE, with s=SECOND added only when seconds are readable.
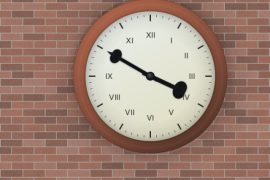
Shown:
h=3 m=50
